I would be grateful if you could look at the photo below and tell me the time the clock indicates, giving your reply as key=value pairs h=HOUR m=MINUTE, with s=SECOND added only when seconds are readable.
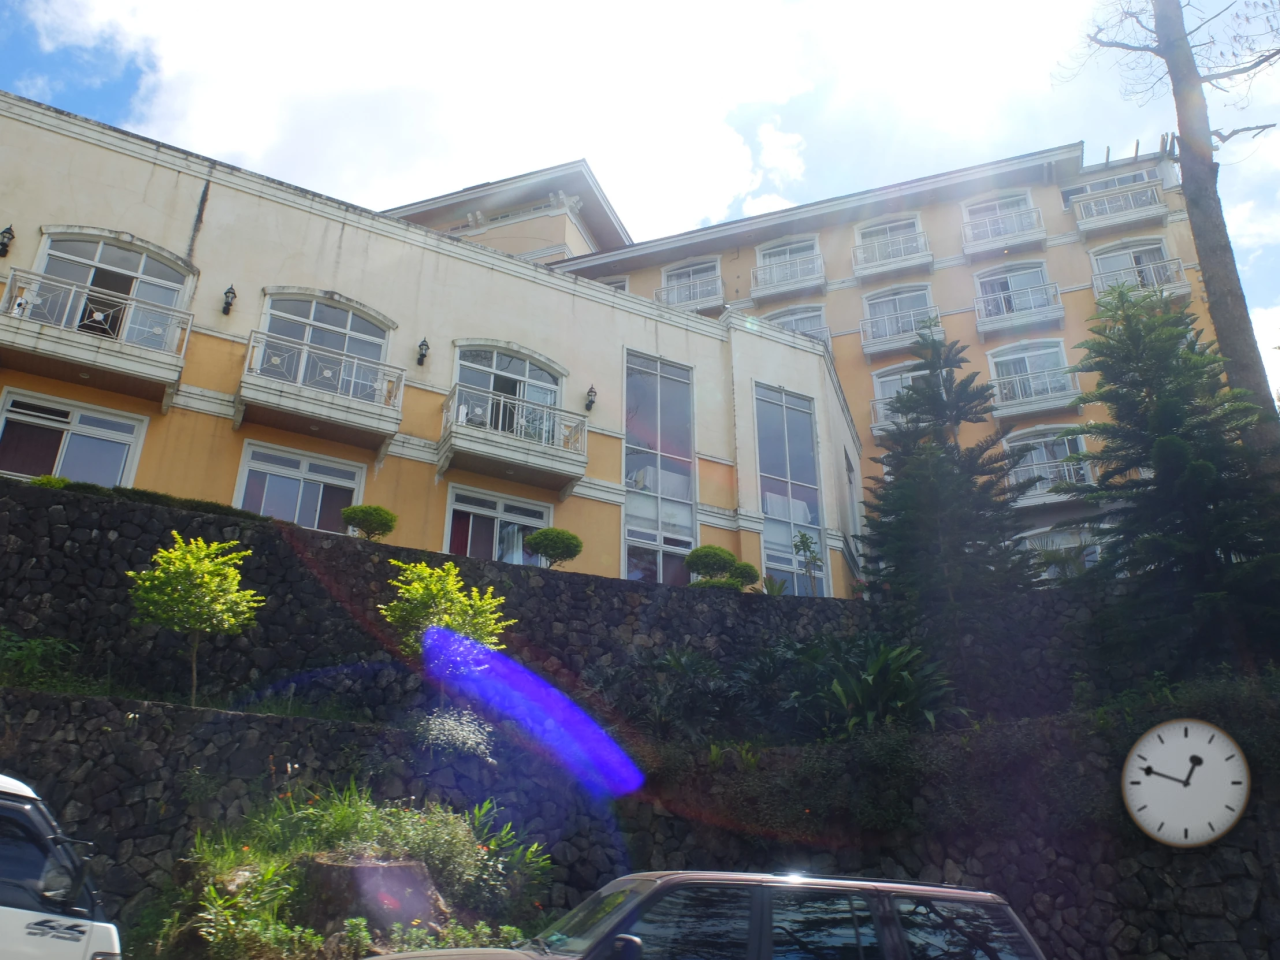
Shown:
h=12 m=48
